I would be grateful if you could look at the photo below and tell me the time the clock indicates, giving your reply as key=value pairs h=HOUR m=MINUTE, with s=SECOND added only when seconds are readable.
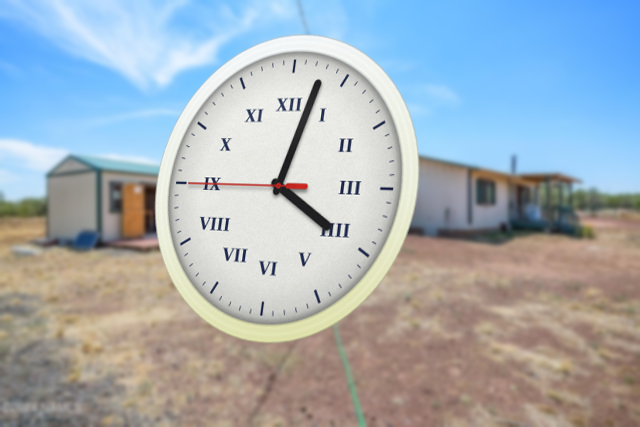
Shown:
h=4 m=2 s=45
